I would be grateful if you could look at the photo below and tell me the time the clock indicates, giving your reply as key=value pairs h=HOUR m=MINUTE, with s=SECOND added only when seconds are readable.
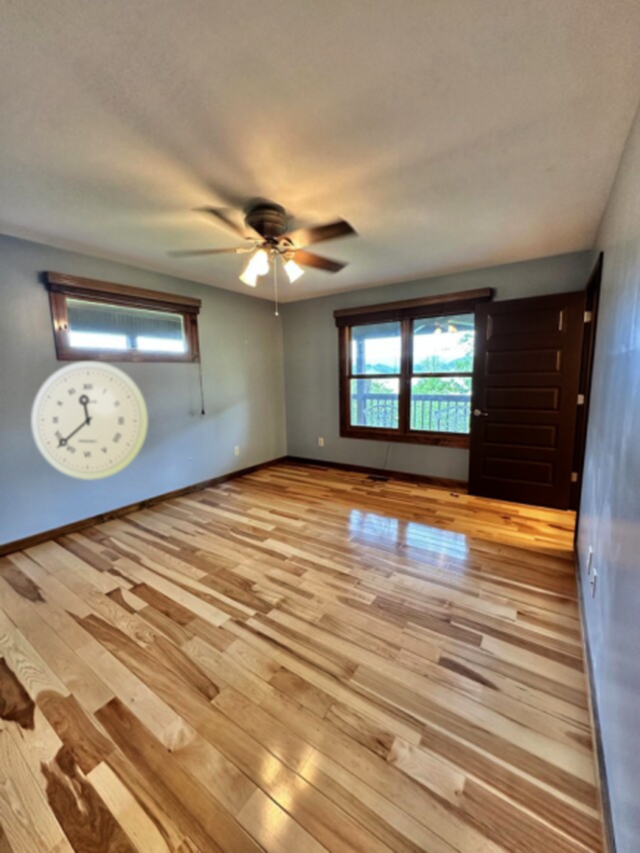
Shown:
h=11 m=38
